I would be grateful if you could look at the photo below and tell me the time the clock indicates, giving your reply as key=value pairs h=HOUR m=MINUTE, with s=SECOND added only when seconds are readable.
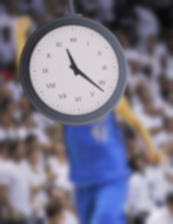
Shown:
h=11 m=22
